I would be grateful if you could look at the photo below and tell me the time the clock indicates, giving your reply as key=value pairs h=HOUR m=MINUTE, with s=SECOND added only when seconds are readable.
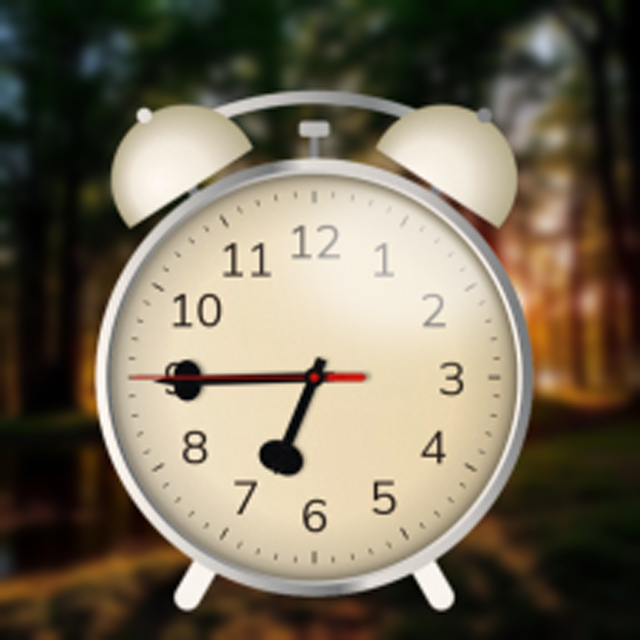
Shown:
h=6 m=44 s=45
